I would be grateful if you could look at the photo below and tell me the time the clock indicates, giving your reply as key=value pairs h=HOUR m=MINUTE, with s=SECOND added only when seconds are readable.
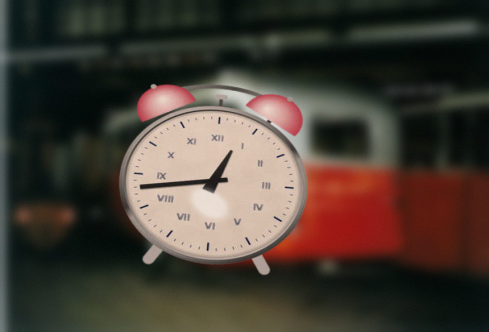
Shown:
h=12 m=43
